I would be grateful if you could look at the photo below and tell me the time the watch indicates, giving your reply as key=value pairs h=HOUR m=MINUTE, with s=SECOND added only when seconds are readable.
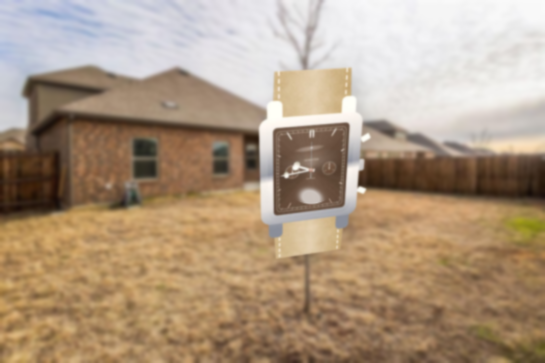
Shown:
h=9 m=44
